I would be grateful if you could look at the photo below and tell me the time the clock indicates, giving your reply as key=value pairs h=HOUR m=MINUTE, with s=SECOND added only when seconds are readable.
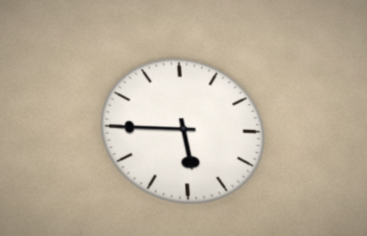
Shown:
h=5 m=45
